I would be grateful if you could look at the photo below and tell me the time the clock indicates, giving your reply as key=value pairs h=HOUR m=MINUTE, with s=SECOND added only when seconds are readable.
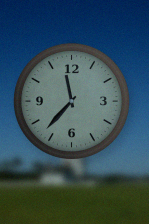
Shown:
h=11 m=37
